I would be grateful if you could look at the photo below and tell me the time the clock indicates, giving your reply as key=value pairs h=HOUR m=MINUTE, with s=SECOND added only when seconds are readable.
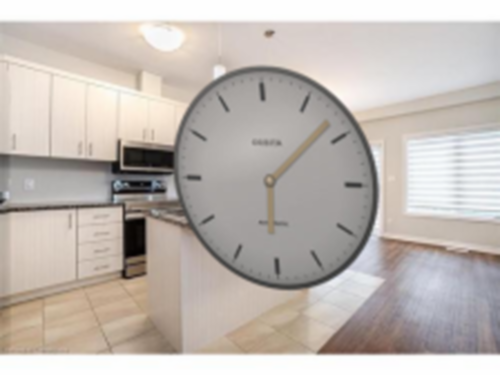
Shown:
h=6 m=8
